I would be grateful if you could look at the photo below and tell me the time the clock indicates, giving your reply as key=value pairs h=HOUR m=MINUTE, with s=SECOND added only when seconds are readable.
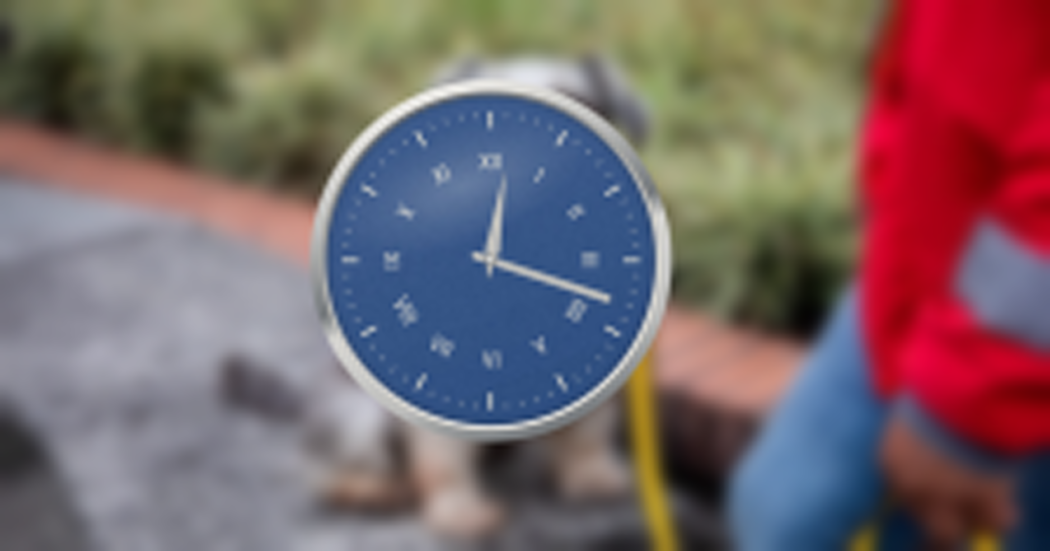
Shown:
h=12 m=18
